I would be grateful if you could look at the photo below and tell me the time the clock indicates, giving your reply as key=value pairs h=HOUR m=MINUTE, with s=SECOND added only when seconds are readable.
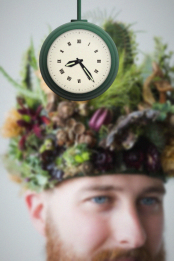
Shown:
h=8 m=24
